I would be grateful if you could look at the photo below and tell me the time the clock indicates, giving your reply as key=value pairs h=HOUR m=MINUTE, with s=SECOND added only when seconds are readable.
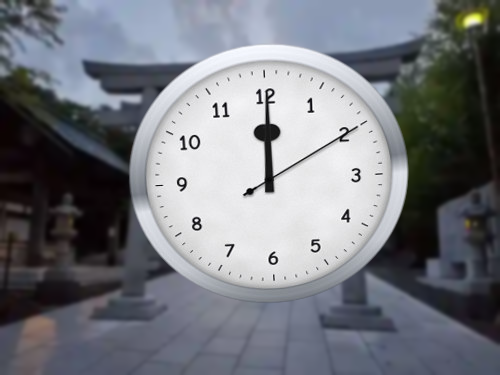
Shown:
h=12 m=0 s=10
